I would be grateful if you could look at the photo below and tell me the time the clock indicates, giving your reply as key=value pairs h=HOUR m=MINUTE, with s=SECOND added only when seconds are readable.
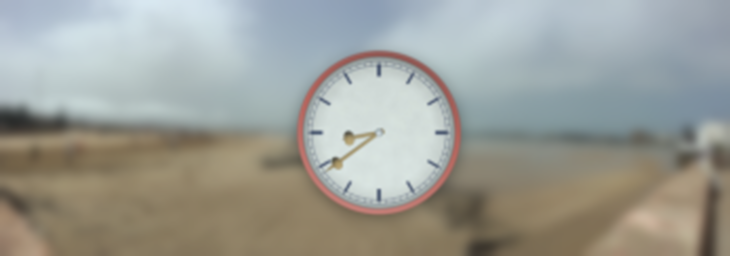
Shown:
h=8 m=39
